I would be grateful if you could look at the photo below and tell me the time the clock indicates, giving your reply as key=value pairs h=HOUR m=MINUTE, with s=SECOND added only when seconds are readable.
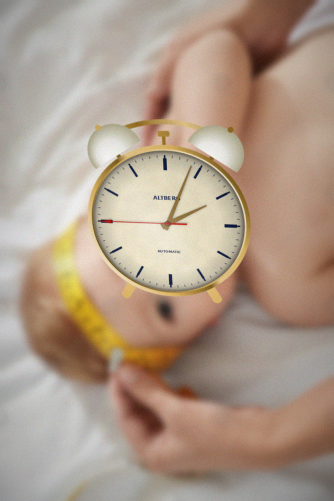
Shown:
h=2 m=3 s=45
